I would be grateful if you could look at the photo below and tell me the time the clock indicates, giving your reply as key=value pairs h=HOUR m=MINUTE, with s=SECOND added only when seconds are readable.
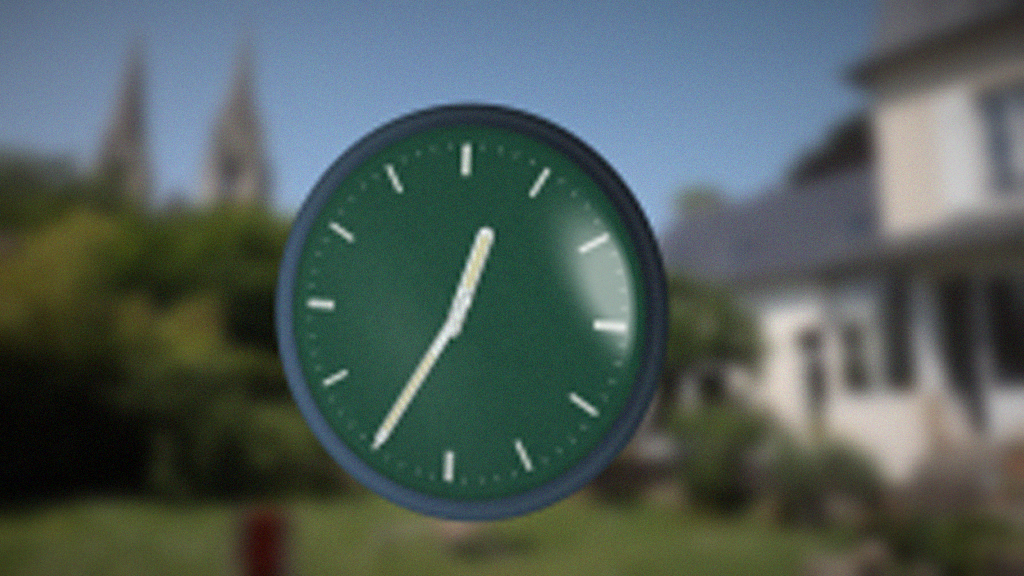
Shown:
h=12 m=35
